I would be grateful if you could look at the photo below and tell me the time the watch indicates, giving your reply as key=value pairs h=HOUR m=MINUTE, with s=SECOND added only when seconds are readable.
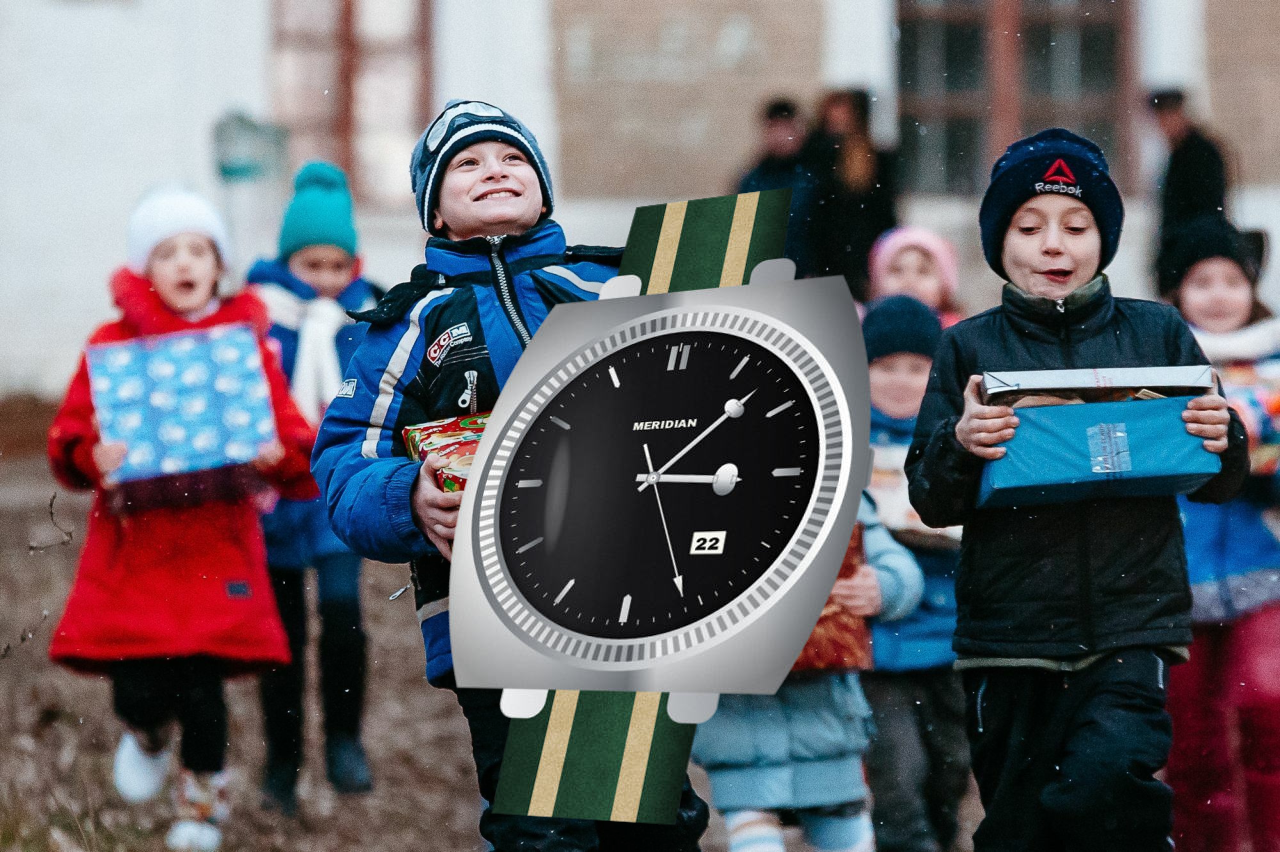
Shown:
h=3 m=7 s=26
